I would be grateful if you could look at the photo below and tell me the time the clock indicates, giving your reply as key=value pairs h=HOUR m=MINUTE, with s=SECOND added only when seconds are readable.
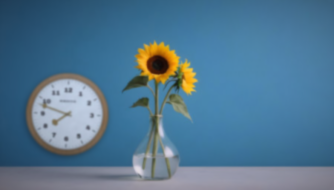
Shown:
h=7 m=48
